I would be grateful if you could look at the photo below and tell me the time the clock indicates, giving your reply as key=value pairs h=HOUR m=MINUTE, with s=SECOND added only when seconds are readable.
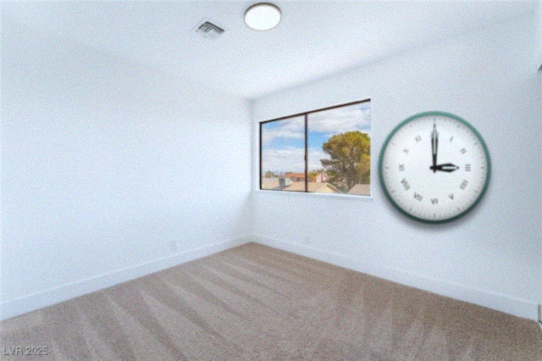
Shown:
h=3 m=0
